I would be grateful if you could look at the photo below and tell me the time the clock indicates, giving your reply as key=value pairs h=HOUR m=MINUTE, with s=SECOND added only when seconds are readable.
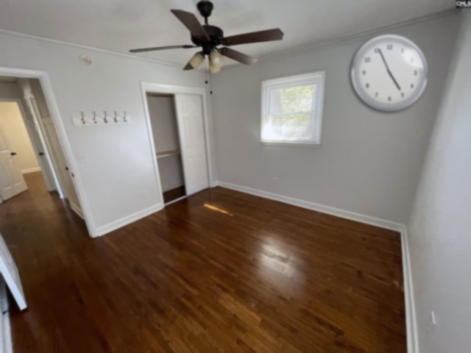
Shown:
h=4 m=56
